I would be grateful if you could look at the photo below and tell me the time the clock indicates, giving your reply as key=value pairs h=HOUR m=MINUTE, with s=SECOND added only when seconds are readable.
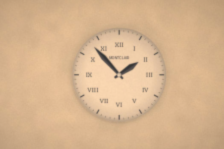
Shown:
h=1 m=53
